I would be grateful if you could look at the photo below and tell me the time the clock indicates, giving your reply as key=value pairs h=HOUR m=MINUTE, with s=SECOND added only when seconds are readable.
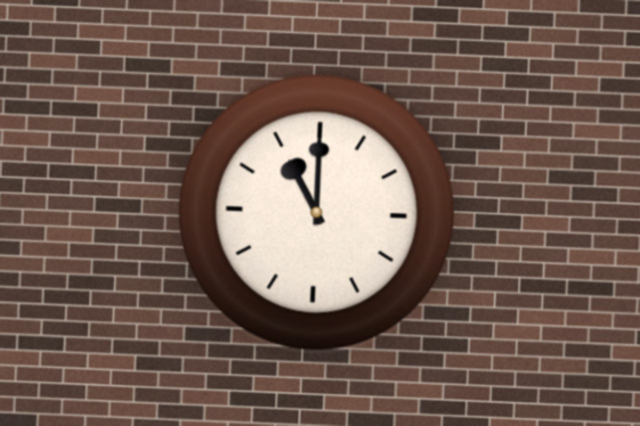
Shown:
h=11 m=0
